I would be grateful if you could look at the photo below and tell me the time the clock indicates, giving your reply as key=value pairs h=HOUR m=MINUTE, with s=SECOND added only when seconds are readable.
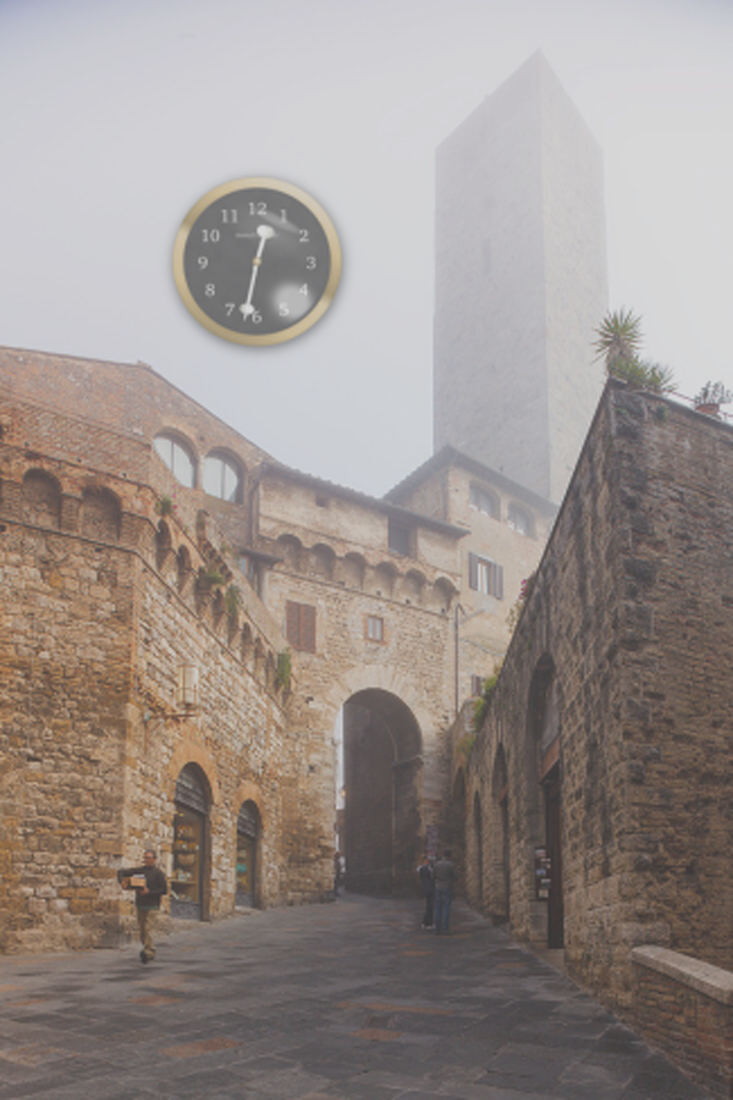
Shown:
h=12 m=32
